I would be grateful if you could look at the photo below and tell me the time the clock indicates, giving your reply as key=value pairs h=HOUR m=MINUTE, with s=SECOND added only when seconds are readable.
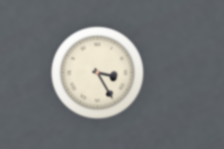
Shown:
h=3 m=25
